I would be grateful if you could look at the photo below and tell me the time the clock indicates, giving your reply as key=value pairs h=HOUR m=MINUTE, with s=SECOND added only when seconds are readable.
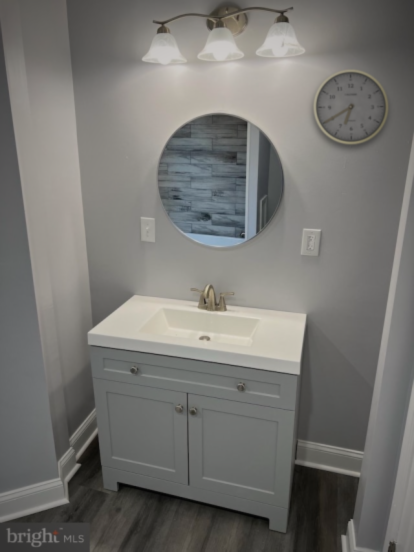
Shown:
h=6 m=40
